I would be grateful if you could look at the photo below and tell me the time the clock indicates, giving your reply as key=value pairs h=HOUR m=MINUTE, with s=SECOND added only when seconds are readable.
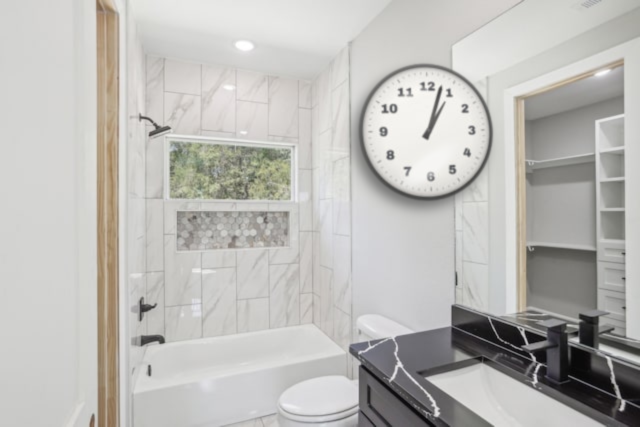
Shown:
h=1 m=3
